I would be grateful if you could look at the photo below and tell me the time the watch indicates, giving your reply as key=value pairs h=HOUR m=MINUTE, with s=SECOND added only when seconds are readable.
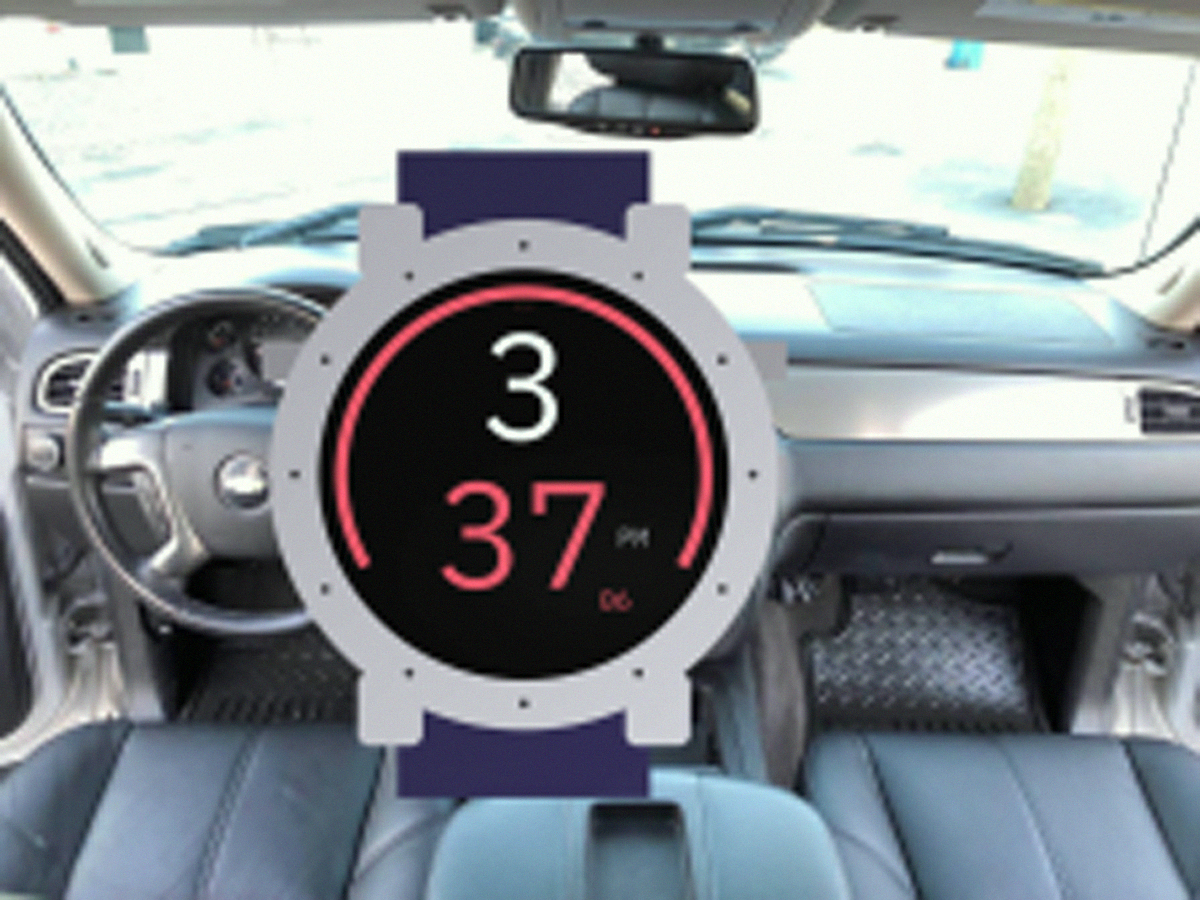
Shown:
h=3 m=37
